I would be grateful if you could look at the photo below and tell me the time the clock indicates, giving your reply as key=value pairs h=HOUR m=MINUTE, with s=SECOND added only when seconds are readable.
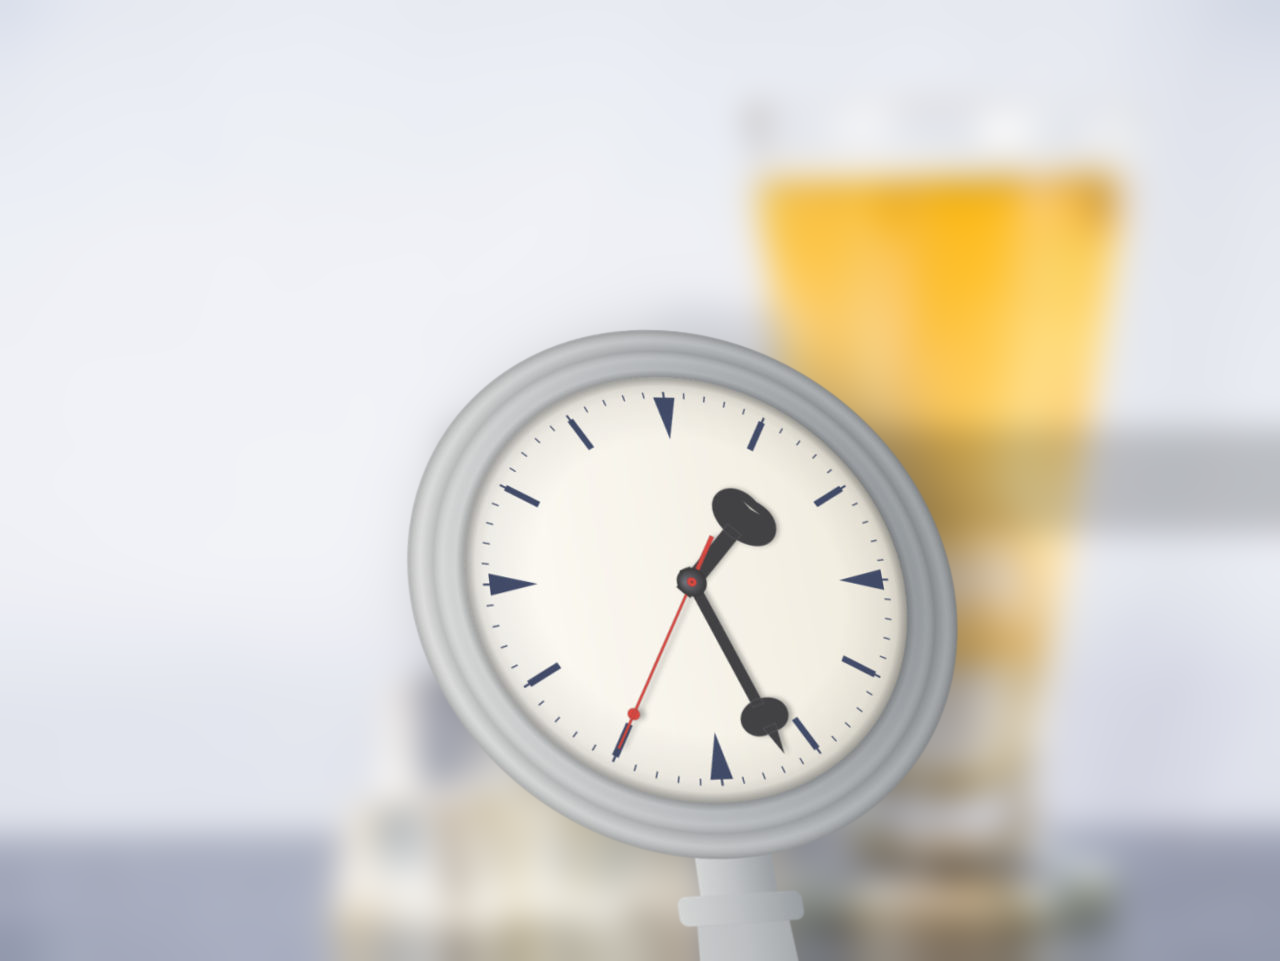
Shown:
h=1 m=26 s=35
